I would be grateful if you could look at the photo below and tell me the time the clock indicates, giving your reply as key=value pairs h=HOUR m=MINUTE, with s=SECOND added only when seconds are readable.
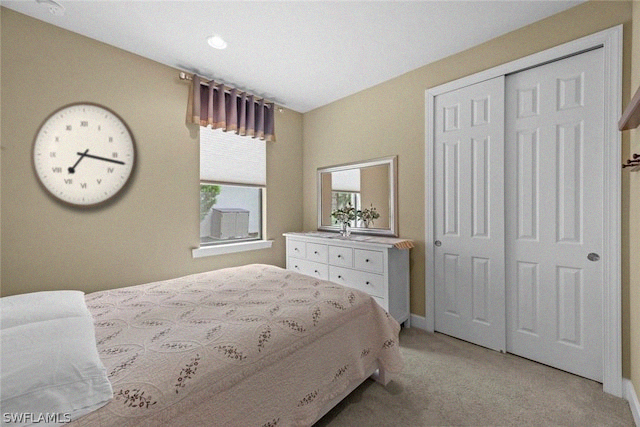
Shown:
h=7 m=17
